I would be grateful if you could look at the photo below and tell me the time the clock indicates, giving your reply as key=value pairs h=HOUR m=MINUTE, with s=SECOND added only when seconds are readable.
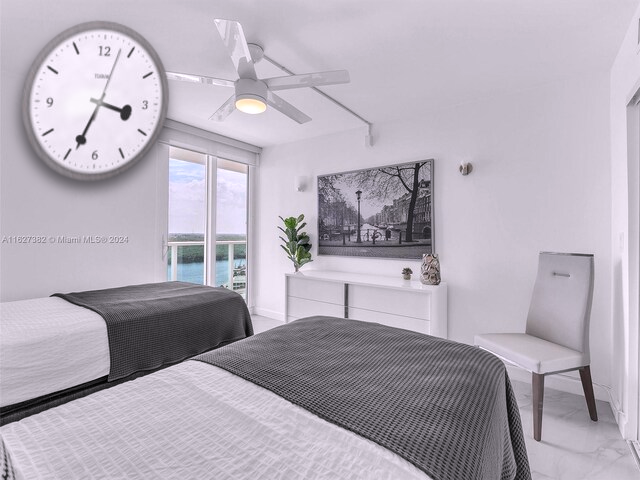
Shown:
h=3 m=34 s=3
